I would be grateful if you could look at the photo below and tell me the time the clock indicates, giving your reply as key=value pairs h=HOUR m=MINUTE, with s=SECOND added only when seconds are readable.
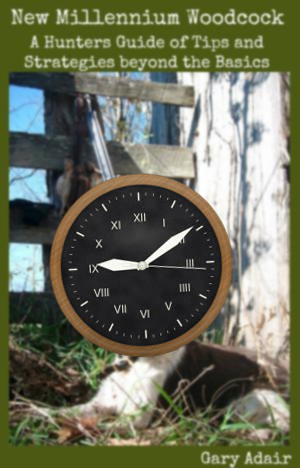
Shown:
h=9 m=9 s=16
